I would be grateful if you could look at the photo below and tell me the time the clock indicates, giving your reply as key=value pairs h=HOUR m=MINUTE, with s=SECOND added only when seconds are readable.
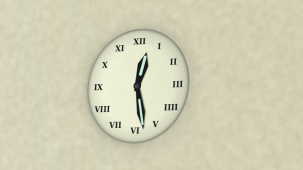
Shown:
h=12 m=28
